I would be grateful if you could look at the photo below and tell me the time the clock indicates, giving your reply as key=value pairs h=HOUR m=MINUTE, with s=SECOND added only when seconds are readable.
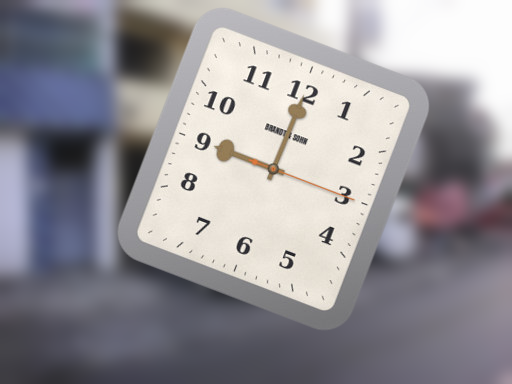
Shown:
h=9 m=0 s=15
